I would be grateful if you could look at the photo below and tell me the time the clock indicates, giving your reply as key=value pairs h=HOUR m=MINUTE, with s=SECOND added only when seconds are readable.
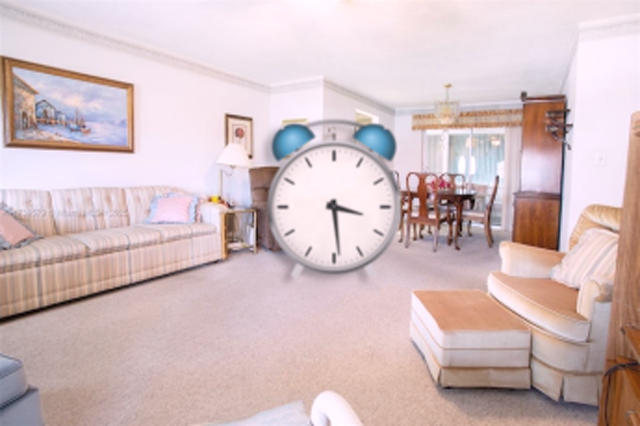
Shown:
h=3 m=29
